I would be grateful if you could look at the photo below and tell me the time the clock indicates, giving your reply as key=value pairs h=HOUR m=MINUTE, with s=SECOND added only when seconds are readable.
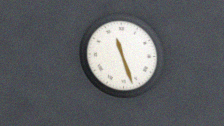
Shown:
h=11 m=27
